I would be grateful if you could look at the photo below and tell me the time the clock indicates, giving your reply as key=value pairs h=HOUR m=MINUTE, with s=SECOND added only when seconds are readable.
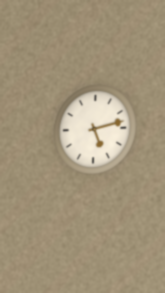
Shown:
h=5 m=13
